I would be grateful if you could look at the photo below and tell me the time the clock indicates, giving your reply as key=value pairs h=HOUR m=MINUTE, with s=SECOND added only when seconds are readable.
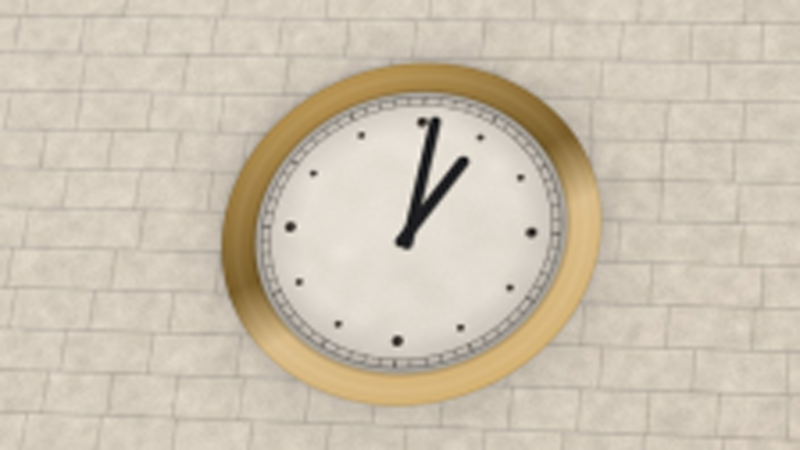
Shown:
h=1 m=1
